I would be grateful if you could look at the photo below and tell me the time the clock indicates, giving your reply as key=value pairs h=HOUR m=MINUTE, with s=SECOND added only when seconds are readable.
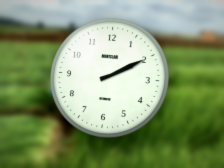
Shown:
h=2 m=10
